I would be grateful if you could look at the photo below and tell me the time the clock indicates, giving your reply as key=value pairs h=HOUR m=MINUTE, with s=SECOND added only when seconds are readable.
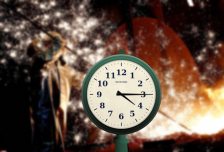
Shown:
h=4 m=15
